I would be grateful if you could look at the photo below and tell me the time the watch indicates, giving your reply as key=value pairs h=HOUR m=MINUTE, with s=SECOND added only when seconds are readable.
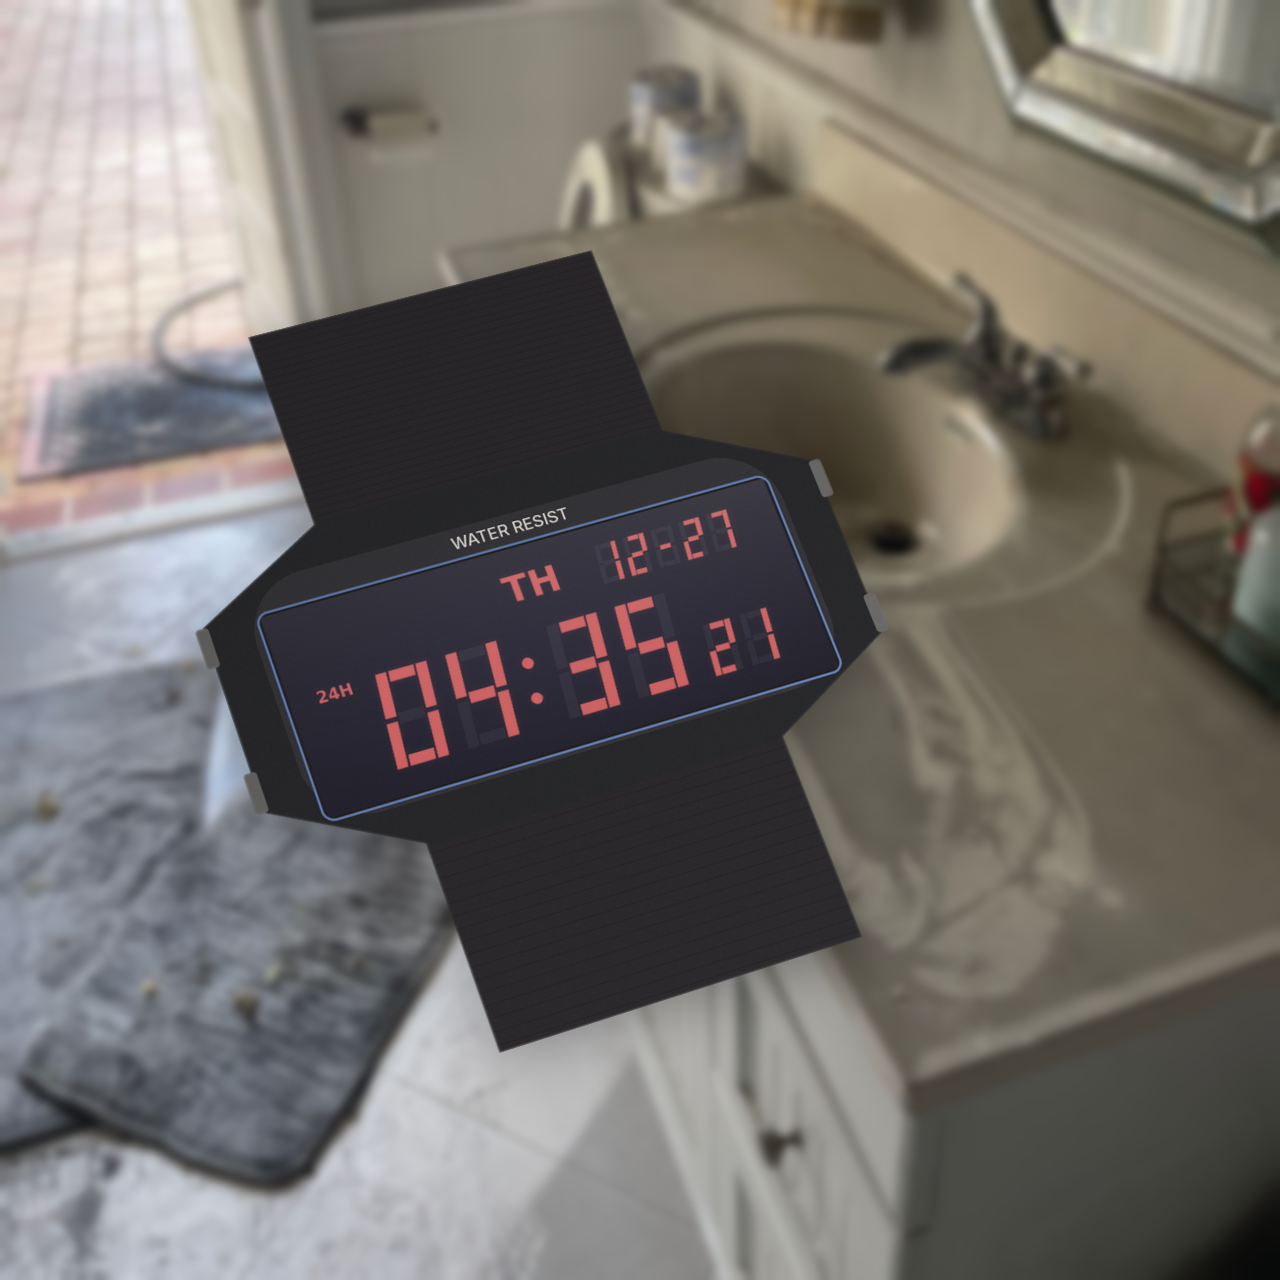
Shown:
h=4 m=35 s=21
